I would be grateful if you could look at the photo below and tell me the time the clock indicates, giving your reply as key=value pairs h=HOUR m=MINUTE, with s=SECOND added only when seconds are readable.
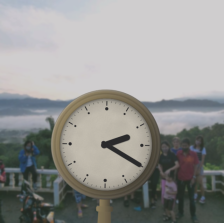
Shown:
h=2 m=20
